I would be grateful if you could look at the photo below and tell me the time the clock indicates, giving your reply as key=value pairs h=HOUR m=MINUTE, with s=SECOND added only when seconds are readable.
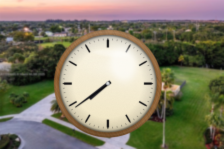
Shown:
h=7 m=39
